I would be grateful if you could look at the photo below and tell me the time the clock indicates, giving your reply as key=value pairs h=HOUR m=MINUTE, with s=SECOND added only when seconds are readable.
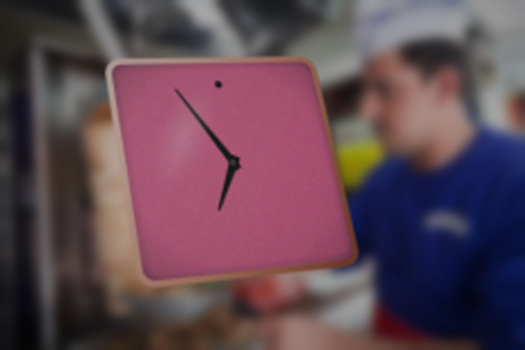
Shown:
h=6 m=55
